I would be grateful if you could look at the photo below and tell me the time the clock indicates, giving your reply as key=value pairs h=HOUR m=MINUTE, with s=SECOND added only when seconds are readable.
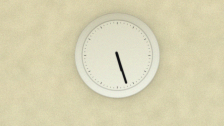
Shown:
h=5 m=27
